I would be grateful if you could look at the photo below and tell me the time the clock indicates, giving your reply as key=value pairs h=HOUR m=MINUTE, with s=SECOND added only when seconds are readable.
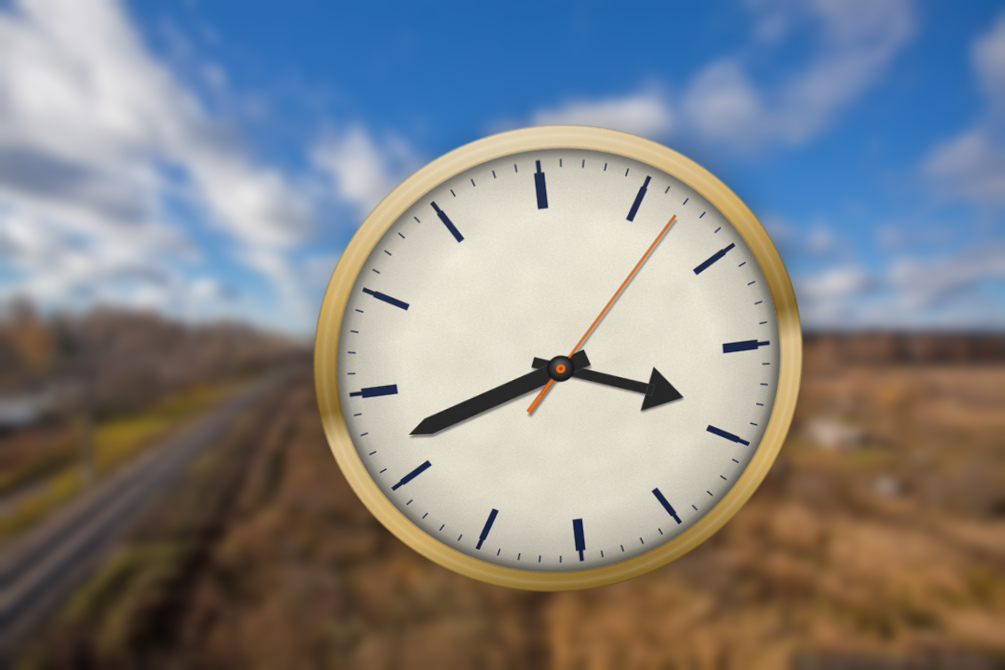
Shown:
h=3 m=42 s=7
